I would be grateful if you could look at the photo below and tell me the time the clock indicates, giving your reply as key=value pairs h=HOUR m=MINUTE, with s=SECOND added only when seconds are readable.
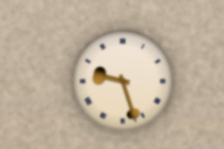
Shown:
h=9 m=27
